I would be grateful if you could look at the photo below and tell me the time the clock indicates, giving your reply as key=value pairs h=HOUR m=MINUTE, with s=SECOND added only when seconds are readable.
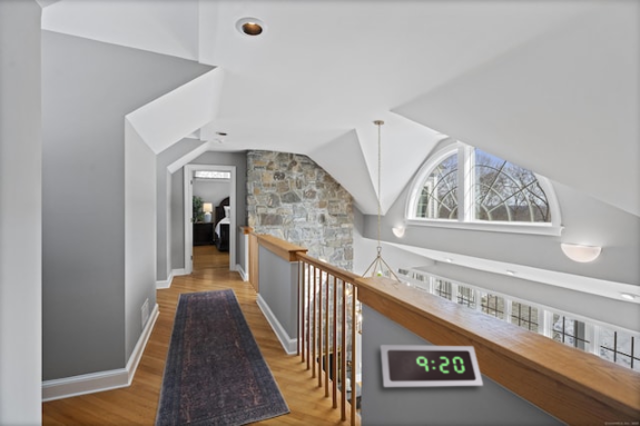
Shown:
h=9 m=20
